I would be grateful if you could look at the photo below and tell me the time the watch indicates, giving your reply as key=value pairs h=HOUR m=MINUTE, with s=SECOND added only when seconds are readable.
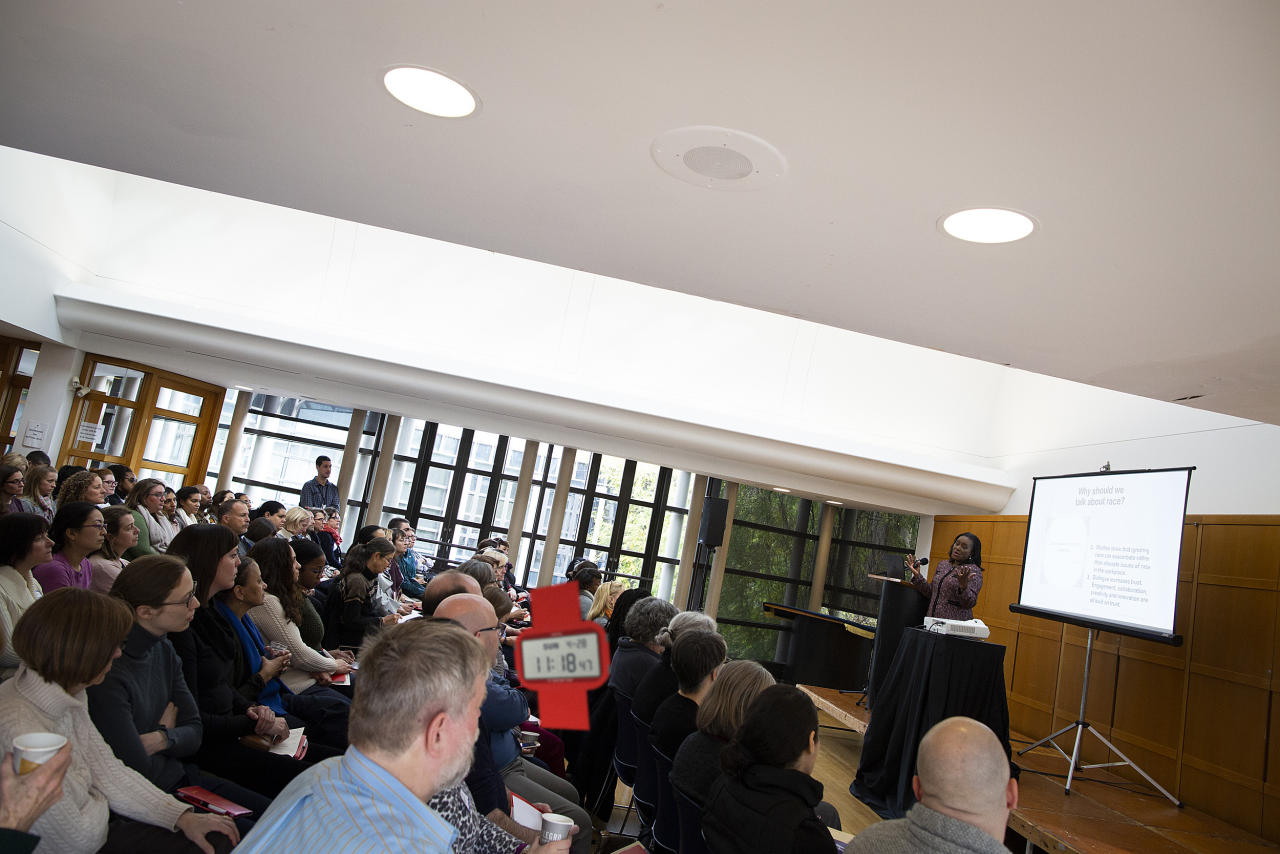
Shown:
h=11 m=18
